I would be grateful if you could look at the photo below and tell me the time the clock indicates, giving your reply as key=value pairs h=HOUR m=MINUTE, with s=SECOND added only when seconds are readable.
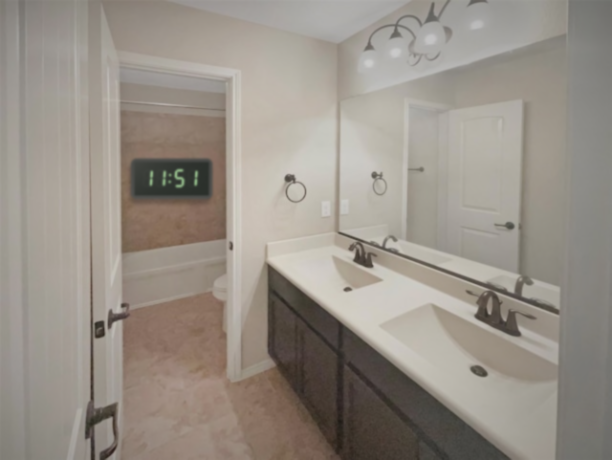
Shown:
h=11 m=51
